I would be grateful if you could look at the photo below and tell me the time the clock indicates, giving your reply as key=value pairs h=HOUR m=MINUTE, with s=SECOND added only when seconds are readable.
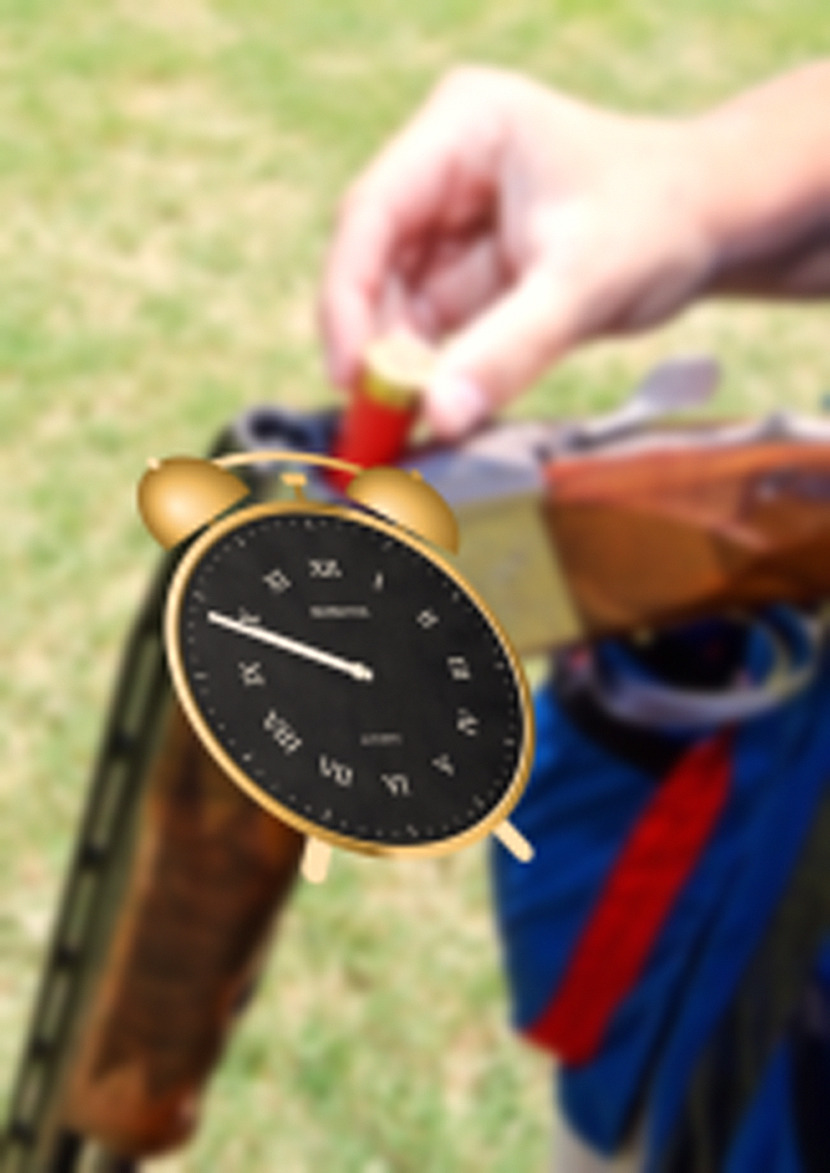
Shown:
h=9 m=49
